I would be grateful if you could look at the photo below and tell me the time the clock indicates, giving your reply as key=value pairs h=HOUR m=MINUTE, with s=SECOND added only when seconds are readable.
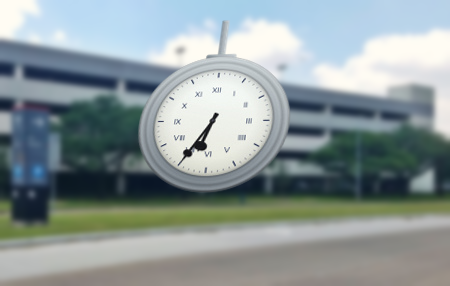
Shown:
h=6 m=35
